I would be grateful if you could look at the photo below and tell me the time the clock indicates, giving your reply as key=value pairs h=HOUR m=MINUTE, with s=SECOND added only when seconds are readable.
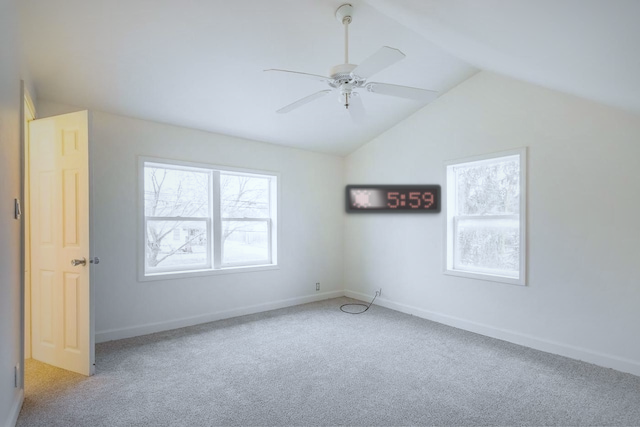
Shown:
h=5 m=59
